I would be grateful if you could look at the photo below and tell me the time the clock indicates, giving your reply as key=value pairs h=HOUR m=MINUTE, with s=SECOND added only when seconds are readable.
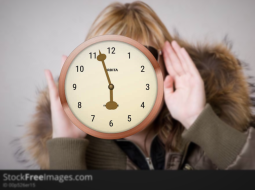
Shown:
h=5 m=57
